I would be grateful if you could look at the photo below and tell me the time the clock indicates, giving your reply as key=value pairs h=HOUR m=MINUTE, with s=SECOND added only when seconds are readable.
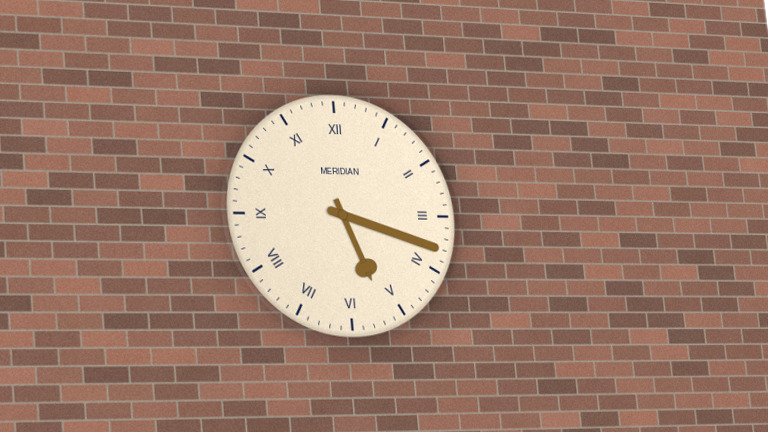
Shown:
h=5 m=18
